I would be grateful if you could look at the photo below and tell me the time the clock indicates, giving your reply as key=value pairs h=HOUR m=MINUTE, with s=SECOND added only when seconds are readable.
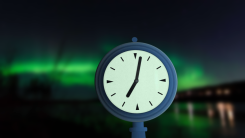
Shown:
h=7 m=2
